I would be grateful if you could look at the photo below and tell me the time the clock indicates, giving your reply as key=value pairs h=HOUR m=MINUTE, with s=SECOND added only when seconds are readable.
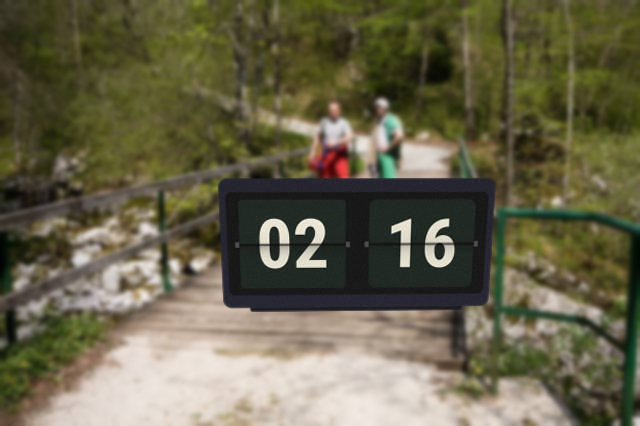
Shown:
h=2 m=16
